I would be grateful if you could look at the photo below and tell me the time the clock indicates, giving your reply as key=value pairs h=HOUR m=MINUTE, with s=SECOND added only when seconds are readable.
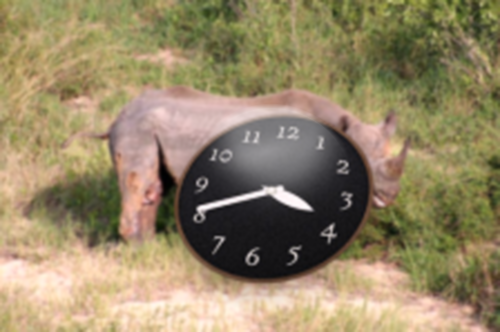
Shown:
h=3 m=41
